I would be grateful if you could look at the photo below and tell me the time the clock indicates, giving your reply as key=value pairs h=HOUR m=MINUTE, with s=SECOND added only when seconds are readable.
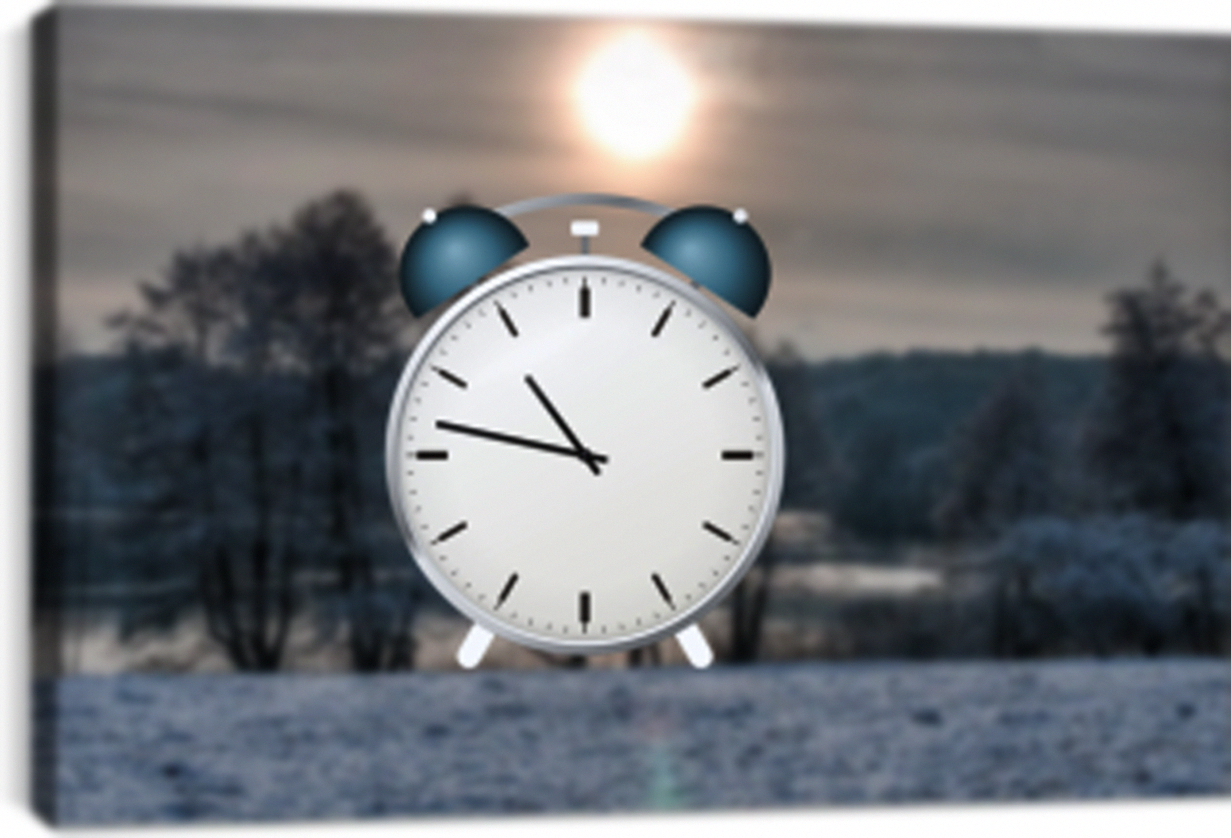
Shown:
h=10 m=47
